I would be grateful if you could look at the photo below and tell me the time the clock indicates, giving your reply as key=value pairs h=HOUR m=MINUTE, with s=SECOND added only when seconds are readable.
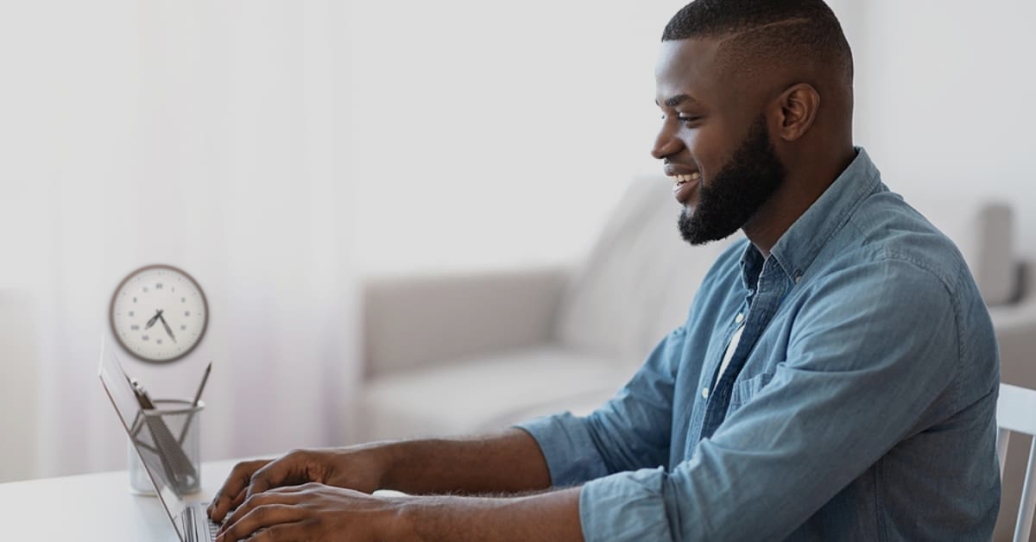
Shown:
h=7 m=25
